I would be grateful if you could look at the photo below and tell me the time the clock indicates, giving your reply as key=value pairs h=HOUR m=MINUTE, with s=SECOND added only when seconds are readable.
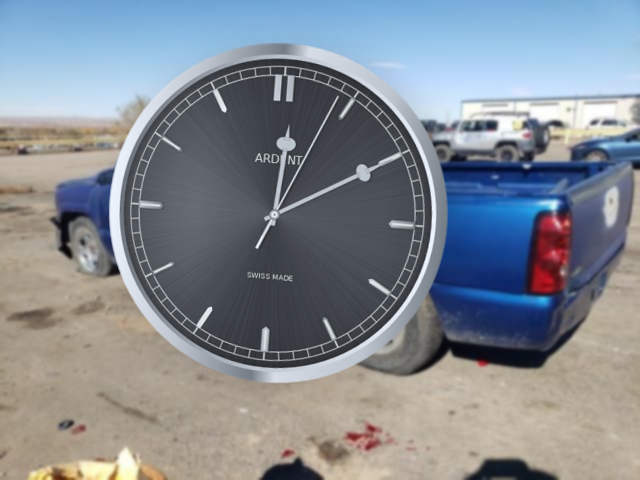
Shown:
h=12 m=10 s=4
